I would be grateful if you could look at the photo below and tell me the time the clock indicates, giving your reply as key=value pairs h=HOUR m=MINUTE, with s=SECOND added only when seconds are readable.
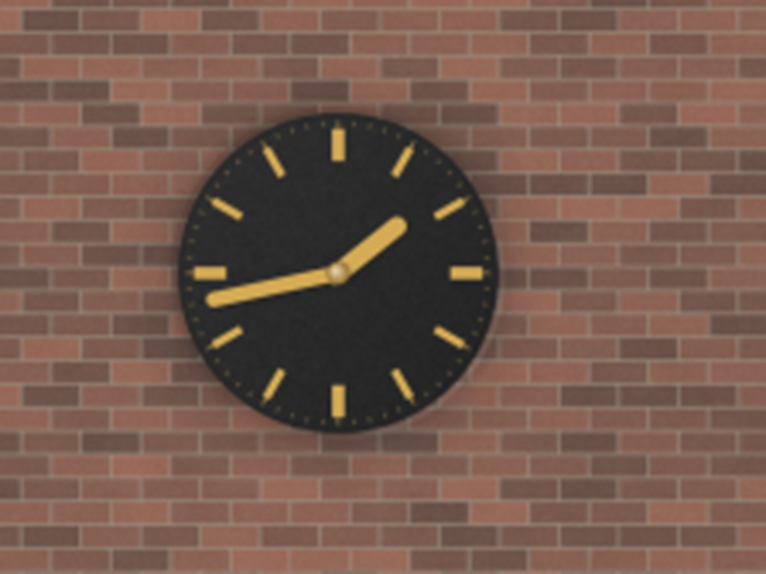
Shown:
h=1 m=43
